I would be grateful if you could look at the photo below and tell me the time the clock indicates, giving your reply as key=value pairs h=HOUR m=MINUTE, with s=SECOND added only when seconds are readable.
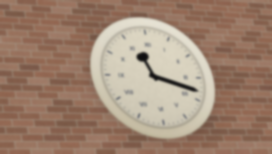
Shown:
h=11 m=18
